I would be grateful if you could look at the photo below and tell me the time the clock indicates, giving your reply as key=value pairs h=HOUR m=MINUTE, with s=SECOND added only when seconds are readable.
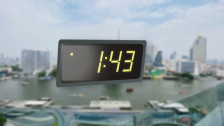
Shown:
h=1 m=43
